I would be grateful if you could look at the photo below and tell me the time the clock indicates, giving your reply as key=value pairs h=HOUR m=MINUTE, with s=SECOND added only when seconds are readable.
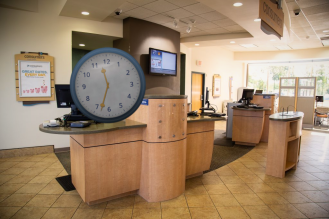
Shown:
h=11 m=33
